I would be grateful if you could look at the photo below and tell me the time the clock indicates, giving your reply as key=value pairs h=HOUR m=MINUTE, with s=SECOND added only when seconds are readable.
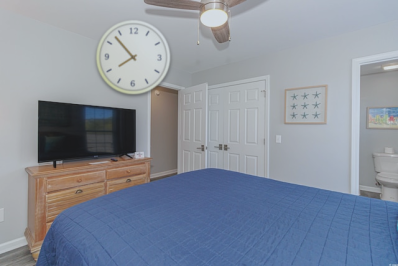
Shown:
h=7 m=53
